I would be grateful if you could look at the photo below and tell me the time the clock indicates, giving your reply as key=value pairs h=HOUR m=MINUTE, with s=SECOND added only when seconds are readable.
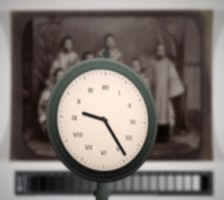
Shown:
h=9 m=24
